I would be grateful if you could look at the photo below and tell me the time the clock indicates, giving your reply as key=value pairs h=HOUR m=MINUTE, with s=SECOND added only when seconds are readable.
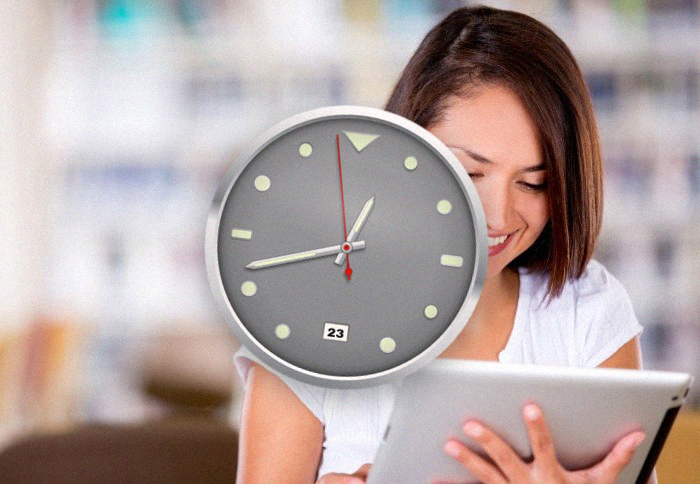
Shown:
h=12 m=41 s=58
